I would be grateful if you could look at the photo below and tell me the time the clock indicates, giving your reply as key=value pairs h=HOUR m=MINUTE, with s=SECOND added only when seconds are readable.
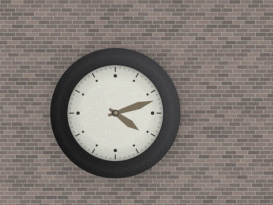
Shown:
h=4 m=12
